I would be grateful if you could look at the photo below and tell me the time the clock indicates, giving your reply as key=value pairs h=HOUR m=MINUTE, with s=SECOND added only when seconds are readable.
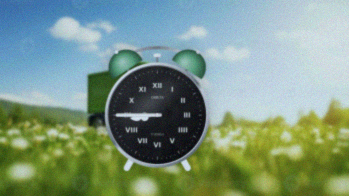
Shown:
h=8 m=45
